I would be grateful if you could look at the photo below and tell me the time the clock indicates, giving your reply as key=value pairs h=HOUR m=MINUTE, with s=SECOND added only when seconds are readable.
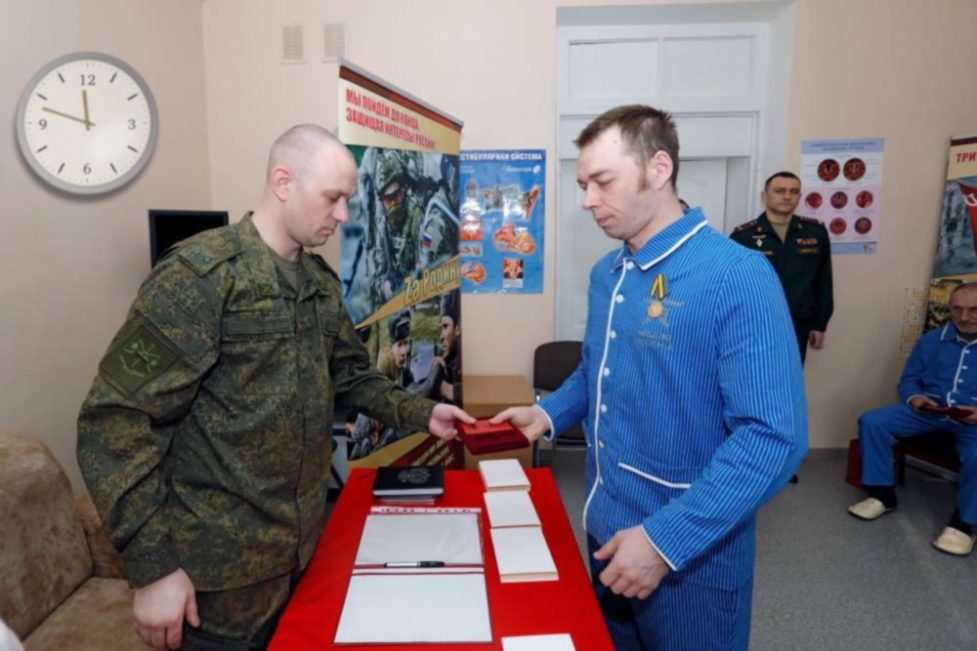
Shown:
h=11 m=48
